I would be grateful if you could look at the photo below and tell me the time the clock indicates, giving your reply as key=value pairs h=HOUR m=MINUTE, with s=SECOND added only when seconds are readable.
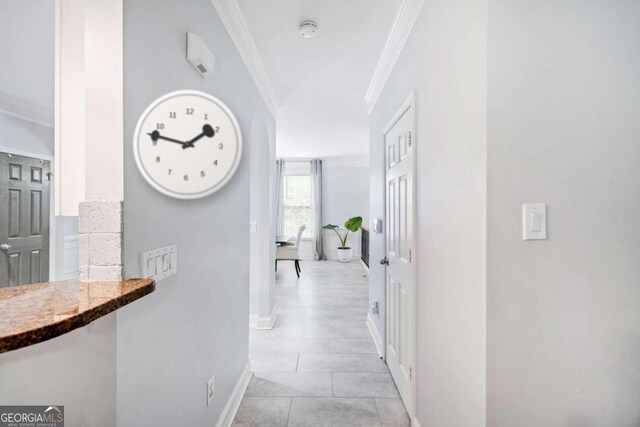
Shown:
h=1 m=47
